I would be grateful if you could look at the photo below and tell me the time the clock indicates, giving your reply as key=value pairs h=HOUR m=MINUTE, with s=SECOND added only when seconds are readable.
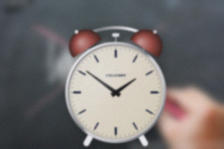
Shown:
h=1 m=51
